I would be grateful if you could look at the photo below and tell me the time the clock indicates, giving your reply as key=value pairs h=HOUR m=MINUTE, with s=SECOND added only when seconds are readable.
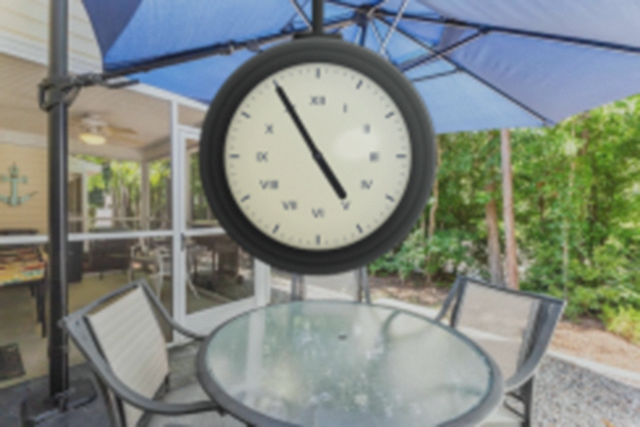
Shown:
h=4 m=55
